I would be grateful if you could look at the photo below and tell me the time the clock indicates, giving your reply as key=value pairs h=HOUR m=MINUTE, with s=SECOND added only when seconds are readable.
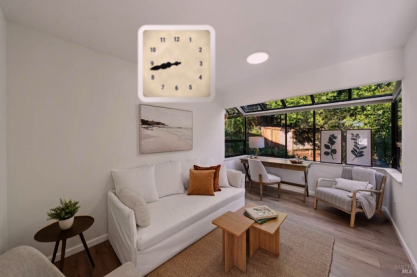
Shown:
h=8 m=43
